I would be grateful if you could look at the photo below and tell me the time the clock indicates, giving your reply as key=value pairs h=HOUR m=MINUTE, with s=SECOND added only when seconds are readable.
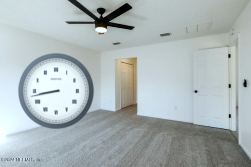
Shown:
h=8 m=43
